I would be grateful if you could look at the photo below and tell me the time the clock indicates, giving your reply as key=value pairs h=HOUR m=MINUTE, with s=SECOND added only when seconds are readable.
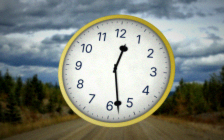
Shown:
h=12 m=28
